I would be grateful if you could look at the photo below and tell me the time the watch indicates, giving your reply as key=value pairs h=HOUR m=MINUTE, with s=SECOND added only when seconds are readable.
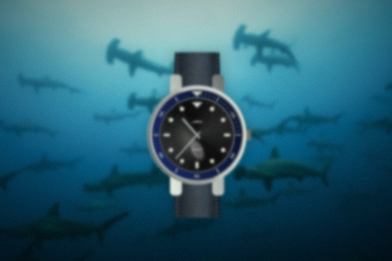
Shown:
h=10 m=37
